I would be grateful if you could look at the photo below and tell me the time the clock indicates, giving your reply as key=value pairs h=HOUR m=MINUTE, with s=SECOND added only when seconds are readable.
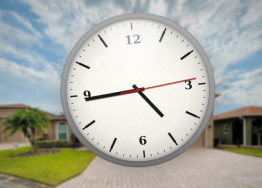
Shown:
h=4 m=44 s=14
